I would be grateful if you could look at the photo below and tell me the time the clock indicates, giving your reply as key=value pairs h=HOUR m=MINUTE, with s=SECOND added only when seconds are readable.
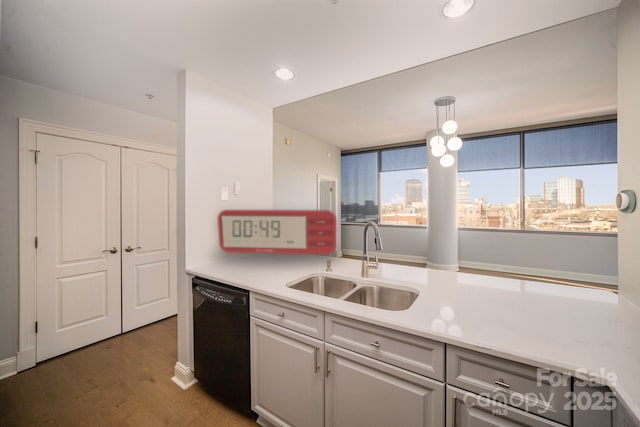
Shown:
h=0 m=49
